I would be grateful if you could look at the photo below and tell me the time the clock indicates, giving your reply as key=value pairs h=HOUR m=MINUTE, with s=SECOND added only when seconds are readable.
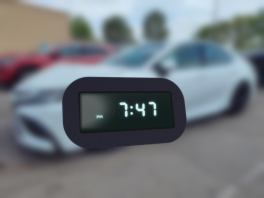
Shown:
h=7 m=47
